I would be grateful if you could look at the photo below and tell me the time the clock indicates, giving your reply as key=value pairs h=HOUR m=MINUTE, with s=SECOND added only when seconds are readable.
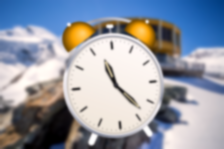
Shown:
h=11 m=23
